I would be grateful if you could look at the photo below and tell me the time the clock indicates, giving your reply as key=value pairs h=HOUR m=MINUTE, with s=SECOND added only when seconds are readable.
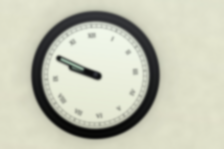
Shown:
h=9 m=50
